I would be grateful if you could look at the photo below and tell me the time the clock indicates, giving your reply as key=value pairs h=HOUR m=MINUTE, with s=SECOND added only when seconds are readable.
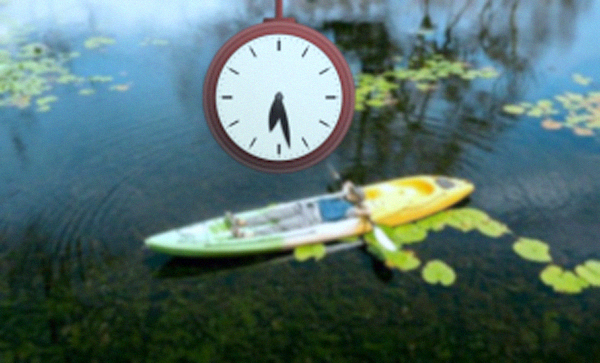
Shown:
h=6 m=28
